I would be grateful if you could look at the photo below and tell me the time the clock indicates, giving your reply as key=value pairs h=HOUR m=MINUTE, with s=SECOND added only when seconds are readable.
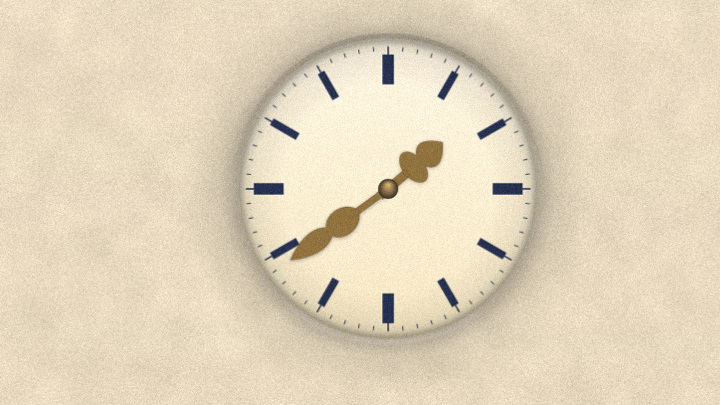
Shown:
h=1 m=39
